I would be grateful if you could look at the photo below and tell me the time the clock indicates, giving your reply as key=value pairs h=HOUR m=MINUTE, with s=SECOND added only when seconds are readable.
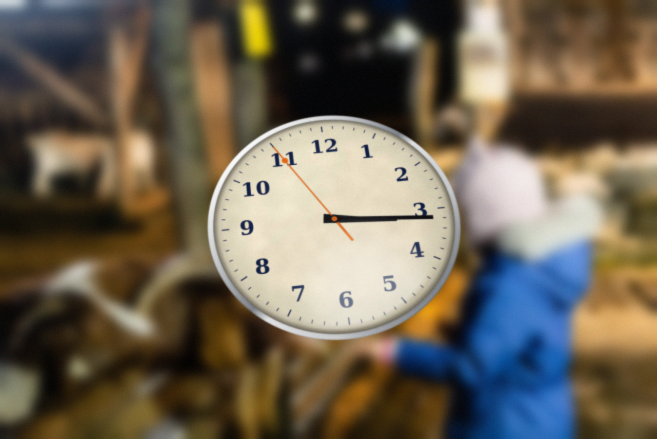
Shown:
h=3 m=15 s=55
